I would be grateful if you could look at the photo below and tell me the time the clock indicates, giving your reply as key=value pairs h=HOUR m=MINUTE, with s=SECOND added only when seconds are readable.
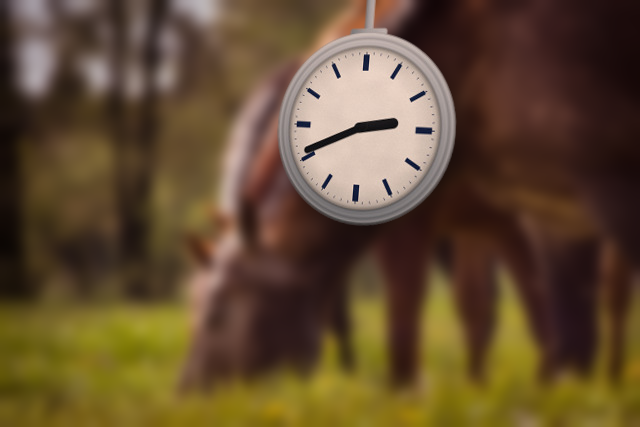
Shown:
h=2 m=41
